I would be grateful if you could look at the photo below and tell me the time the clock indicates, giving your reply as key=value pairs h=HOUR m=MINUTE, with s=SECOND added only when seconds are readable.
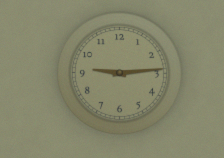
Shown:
h=9 m=14
